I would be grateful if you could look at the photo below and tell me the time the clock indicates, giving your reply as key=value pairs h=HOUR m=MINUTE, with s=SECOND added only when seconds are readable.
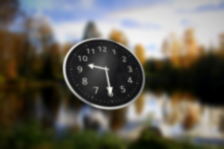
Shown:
h=9 m=30
